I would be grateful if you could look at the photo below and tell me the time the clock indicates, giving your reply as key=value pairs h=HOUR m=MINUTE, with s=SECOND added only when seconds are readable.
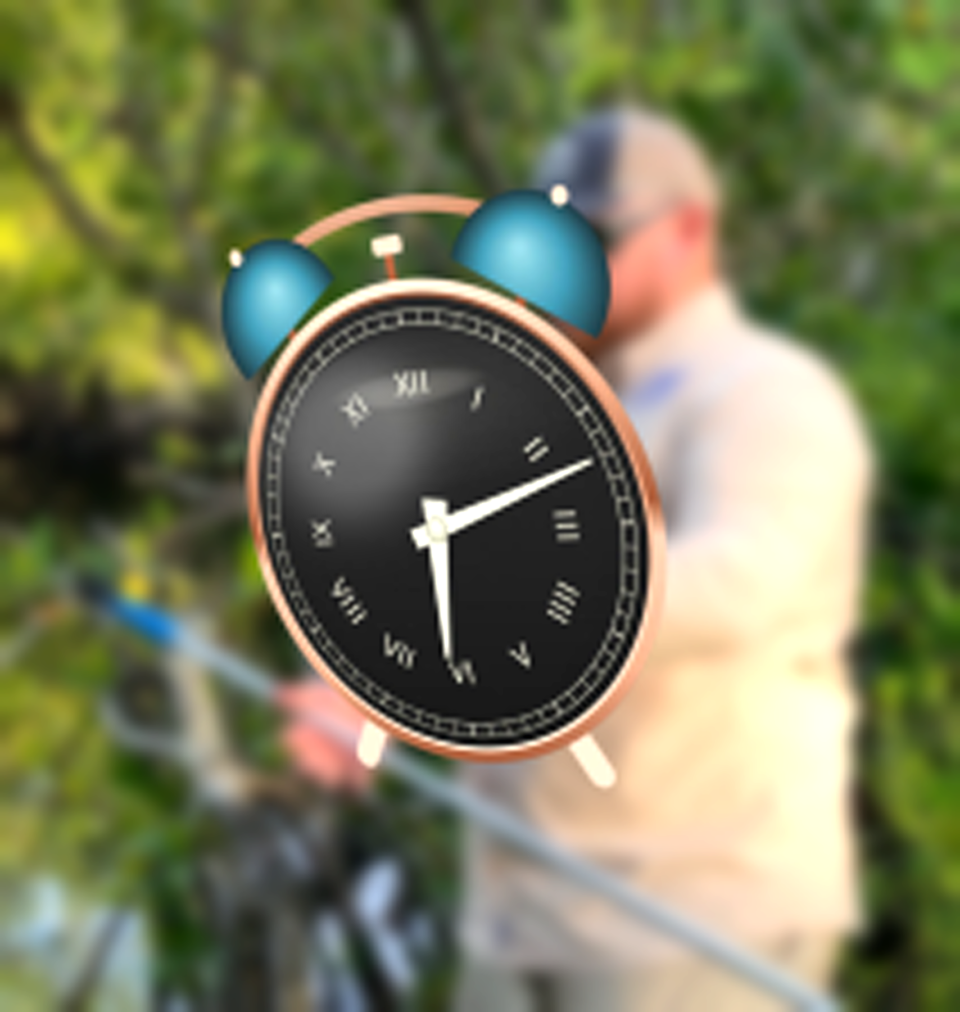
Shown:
h=6 m=12
